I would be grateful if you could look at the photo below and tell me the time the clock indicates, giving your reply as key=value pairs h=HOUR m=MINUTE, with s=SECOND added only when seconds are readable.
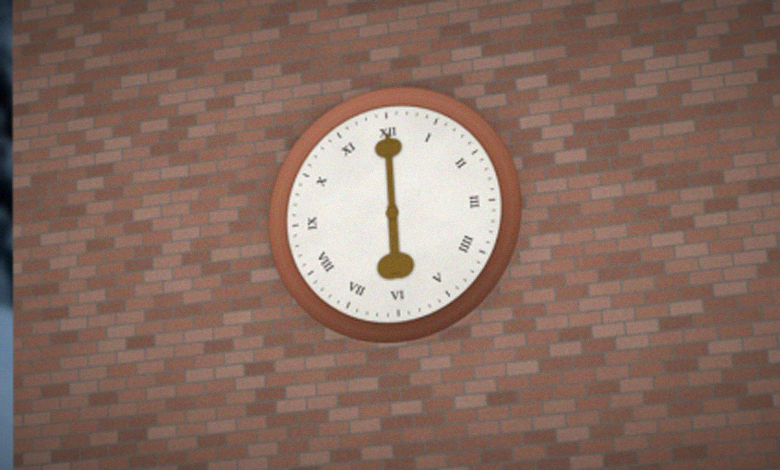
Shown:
h=6 m=0
